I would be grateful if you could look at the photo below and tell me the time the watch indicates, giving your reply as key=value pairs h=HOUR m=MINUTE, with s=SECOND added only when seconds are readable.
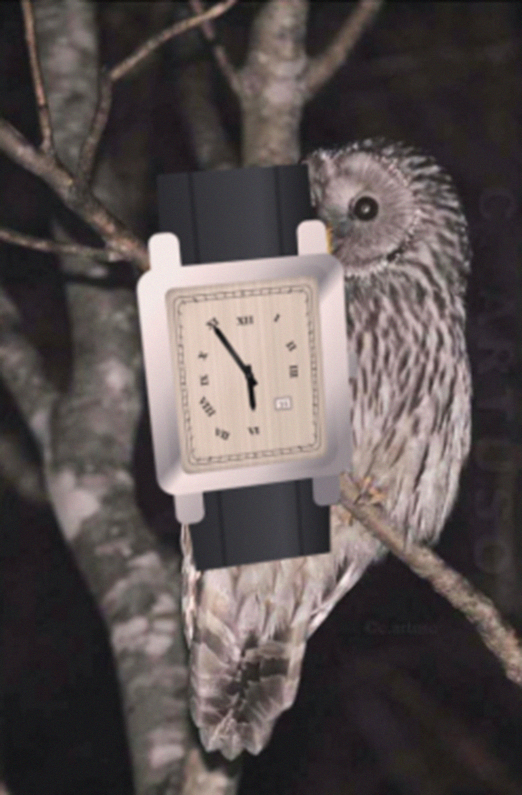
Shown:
h=5 m=55
